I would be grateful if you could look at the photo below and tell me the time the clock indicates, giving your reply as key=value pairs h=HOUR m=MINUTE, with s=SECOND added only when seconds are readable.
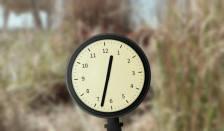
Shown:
h=12 m=33
